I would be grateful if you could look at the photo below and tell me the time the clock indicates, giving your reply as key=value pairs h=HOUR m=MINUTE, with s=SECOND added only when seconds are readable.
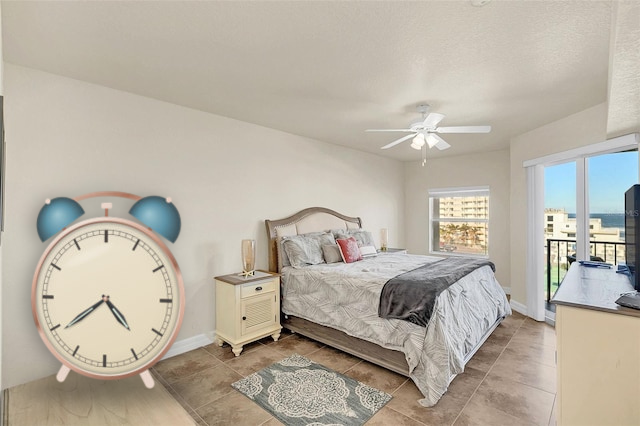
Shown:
h=4 m=39
